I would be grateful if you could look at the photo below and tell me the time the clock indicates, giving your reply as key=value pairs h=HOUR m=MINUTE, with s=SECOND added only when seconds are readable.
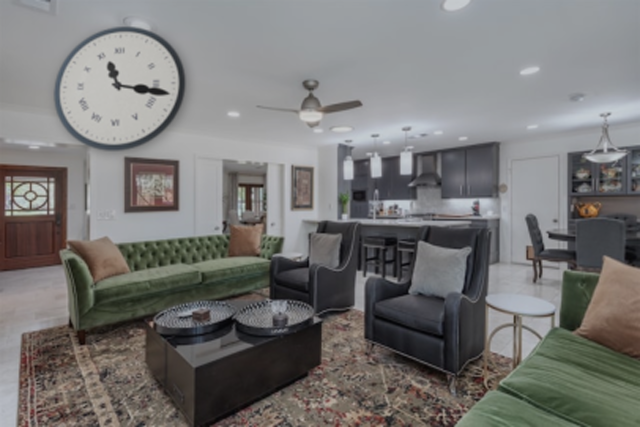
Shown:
h=11 m=17
